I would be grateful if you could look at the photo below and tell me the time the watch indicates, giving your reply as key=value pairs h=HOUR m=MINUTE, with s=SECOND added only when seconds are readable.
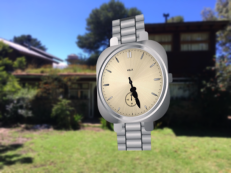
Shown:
h=5 m=27
